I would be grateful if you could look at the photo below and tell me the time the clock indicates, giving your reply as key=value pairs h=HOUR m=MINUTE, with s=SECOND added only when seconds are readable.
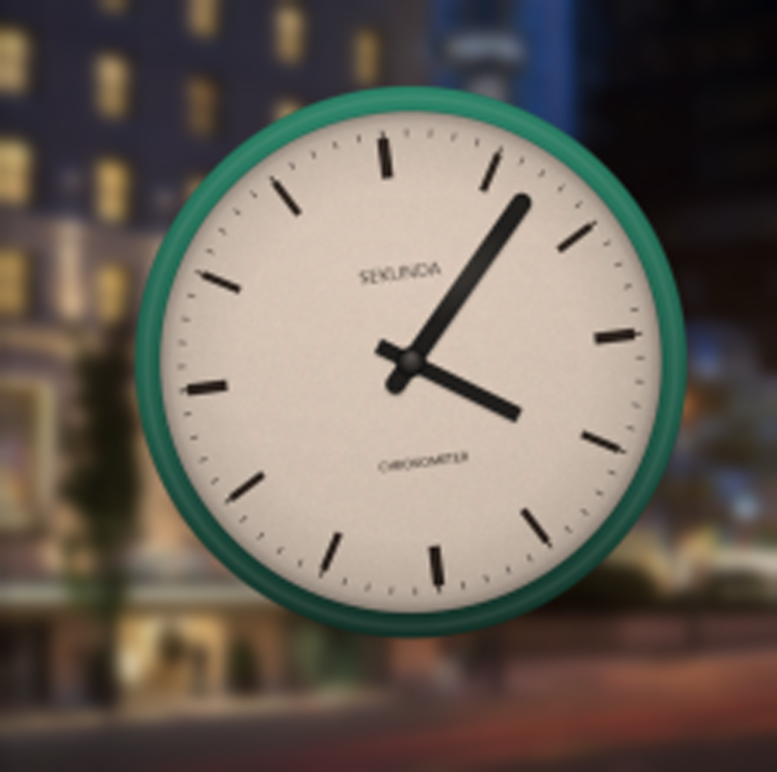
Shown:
h=4 m=7
